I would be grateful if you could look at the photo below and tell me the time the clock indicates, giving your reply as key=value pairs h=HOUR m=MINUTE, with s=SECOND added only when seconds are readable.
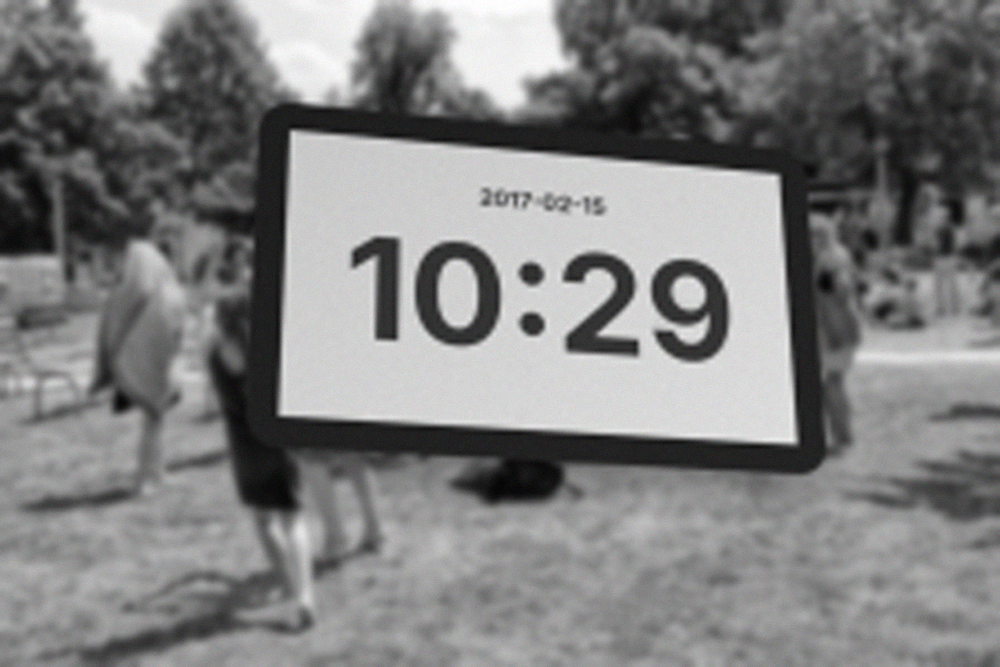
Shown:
h=10 m=29
